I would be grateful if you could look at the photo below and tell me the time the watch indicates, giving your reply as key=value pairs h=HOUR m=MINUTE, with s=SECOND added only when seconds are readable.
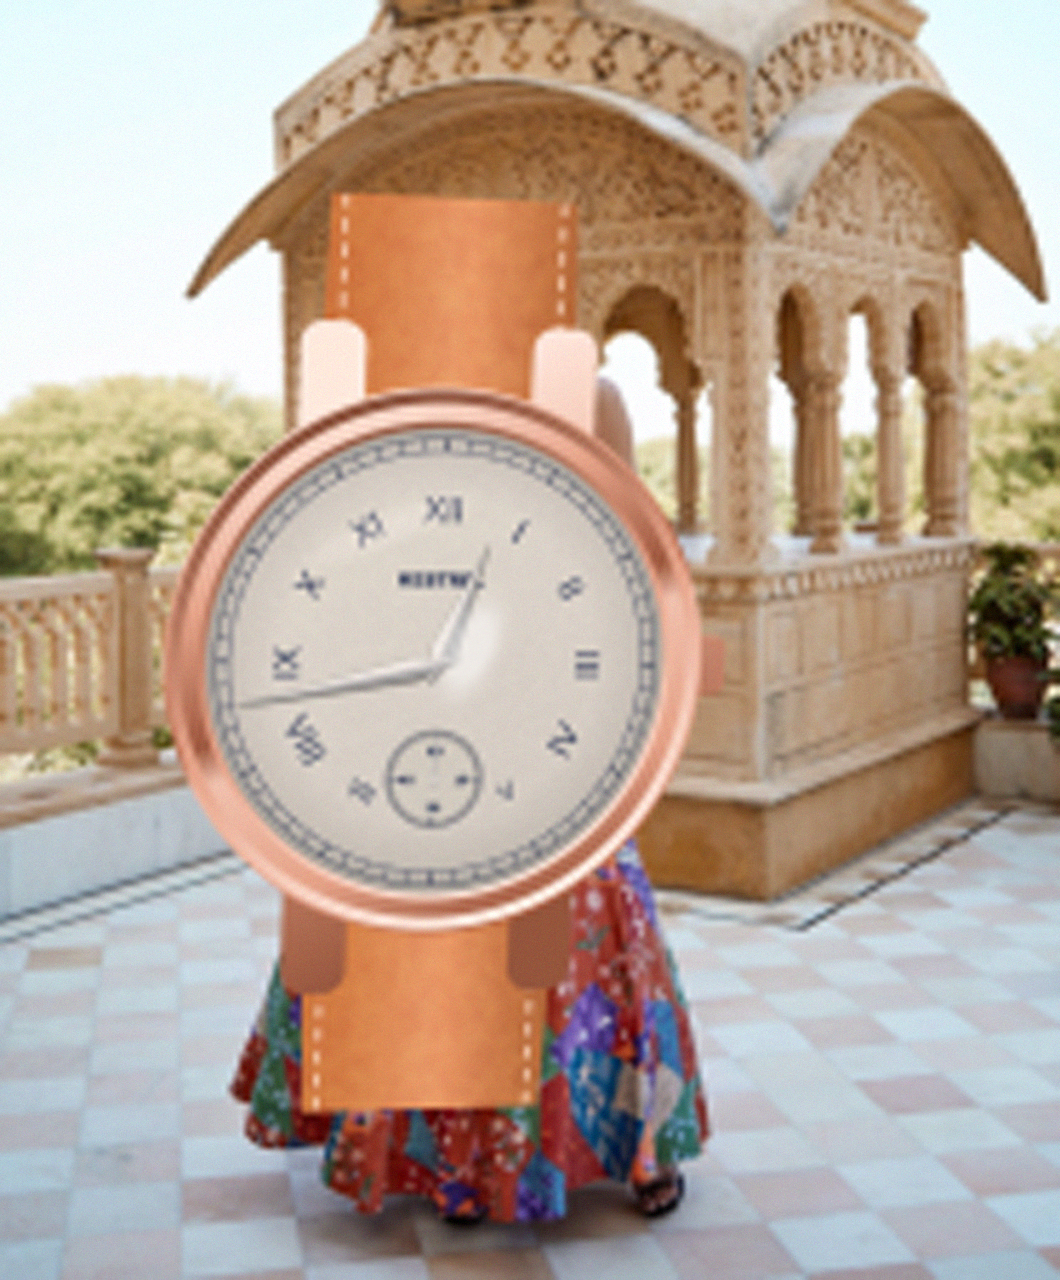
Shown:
h=12 m=43
